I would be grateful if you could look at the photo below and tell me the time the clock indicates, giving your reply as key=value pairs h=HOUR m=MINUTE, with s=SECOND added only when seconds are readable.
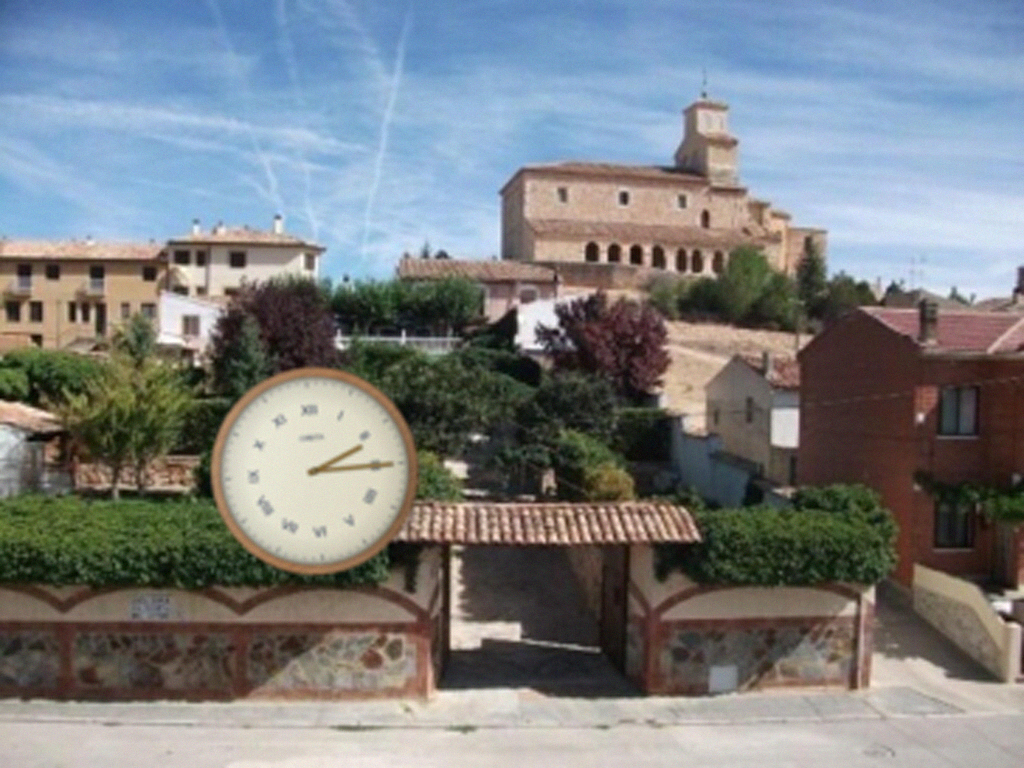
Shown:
h=2 m=15
